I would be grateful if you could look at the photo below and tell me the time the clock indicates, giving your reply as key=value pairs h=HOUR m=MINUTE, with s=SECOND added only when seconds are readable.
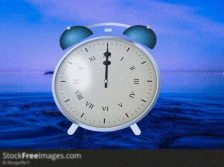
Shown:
h=12 m=0
